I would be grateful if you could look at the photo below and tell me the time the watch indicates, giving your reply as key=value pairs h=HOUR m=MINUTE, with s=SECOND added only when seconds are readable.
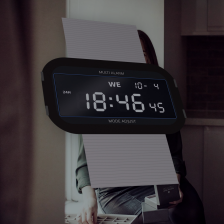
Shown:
h=18 m=46 s=45
